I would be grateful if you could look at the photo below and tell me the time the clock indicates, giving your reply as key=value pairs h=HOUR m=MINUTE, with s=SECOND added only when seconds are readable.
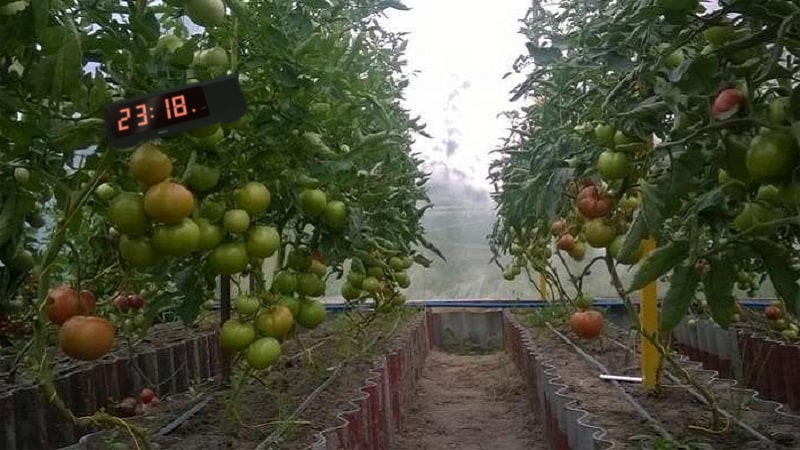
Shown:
h=23 m=18
